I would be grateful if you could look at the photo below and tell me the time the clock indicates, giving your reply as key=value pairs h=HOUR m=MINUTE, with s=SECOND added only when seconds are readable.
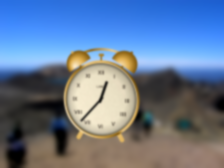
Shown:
h=12 m=37
